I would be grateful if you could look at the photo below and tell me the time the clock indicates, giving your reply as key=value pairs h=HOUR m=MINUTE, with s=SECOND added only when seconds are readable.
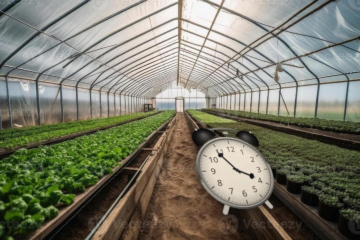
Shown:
h=3 m=54
